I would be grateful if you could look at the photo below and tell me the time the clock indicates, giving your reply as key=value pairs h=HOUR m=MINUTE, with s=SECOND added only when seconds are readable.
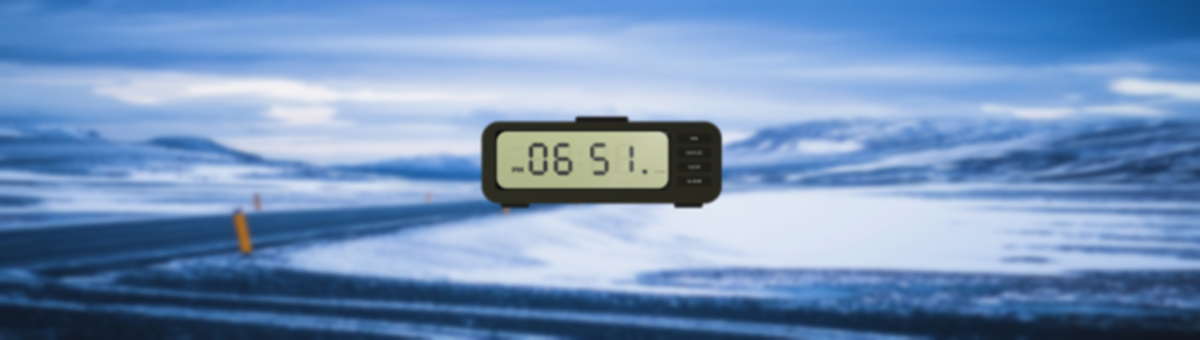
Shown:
h=6 m=51
